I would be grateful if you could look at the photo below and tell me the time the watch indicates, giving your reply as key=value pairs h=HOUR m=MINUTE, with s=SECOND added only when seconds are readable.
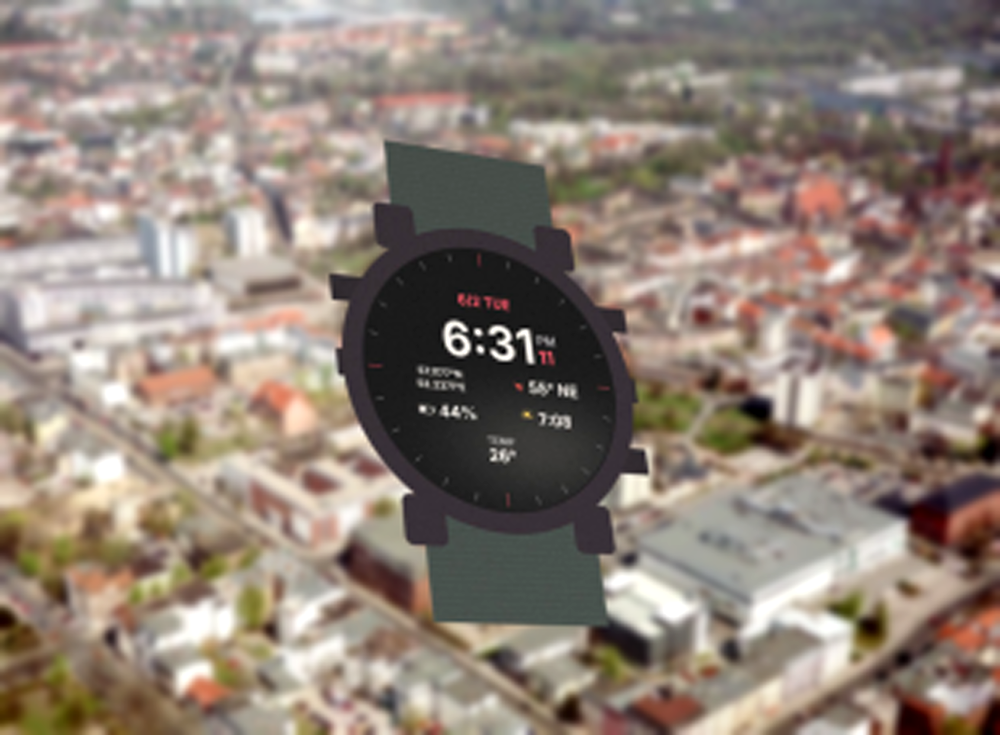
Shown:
h=6 m=31
